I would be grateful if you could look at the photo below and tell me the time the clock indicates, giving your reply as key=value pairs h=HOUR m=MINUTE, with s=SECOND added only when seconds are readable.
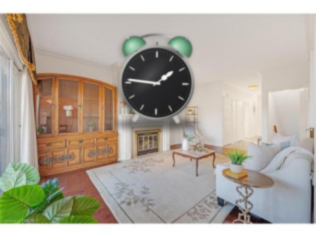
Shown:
h=1 m=46
